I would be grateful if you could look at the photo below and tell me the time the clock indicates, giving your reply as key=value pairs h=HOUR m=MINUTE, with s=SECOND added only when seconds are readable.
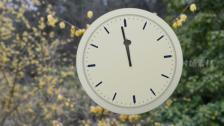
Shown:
h=11 m=59
